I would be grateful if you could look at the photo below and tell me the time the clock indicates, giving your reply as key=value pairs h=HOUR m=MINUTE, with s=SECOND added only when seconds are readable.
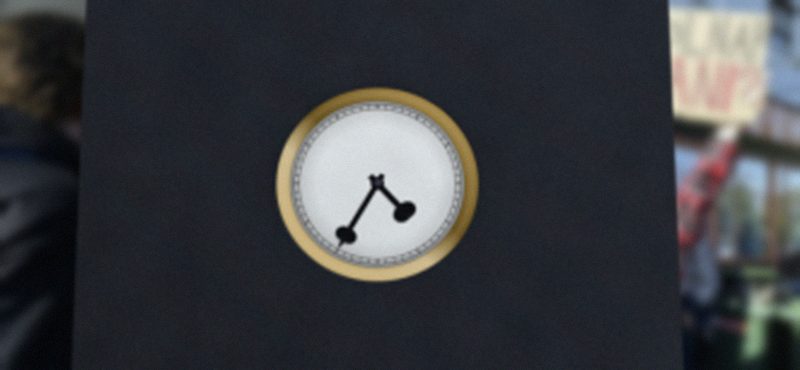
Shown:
h=4 m=35
